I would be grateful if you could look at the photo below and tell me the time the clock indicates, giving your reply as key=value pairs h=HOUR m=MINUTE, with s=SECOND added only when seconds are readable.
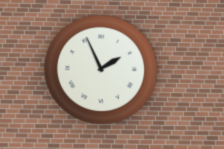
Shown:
h=1 m=56
